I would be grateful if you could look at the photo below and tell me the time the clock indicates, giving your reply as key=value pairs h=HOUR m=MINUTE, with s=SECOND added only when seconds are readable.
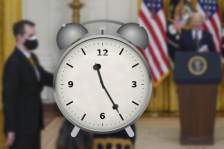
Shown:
h=11 m=25
